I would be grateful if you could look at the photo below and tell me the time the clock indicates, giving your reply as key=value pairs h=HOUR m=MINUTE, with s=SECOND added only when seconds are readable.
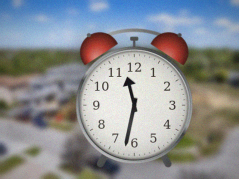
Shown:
h=11 m=32
